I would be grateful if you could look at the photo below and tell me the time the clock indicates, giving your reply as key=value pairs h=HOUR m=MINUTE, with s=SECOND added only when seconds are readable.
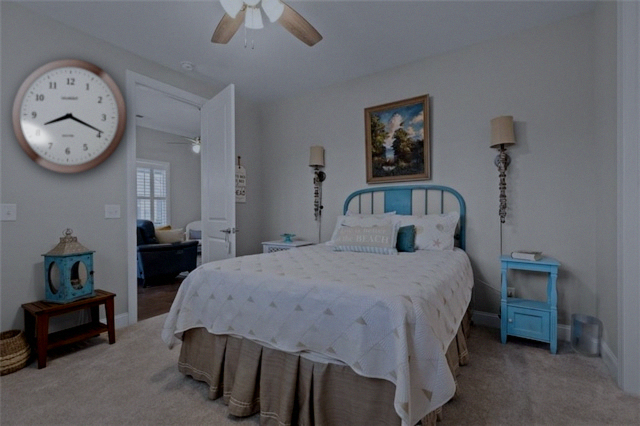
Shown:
h=8 m=19
